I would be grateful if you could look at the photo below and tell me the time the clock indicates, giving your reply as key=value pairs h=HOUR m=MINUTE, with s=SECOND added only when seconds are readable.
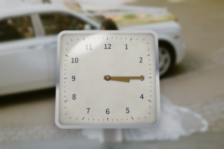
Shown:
h=3 m=15
